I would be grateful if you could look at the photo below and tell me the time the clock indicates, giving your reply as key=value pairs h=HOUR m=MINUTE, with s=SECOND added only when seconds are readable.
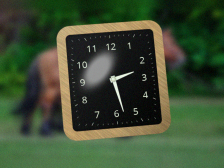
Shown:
h=2 m=28
